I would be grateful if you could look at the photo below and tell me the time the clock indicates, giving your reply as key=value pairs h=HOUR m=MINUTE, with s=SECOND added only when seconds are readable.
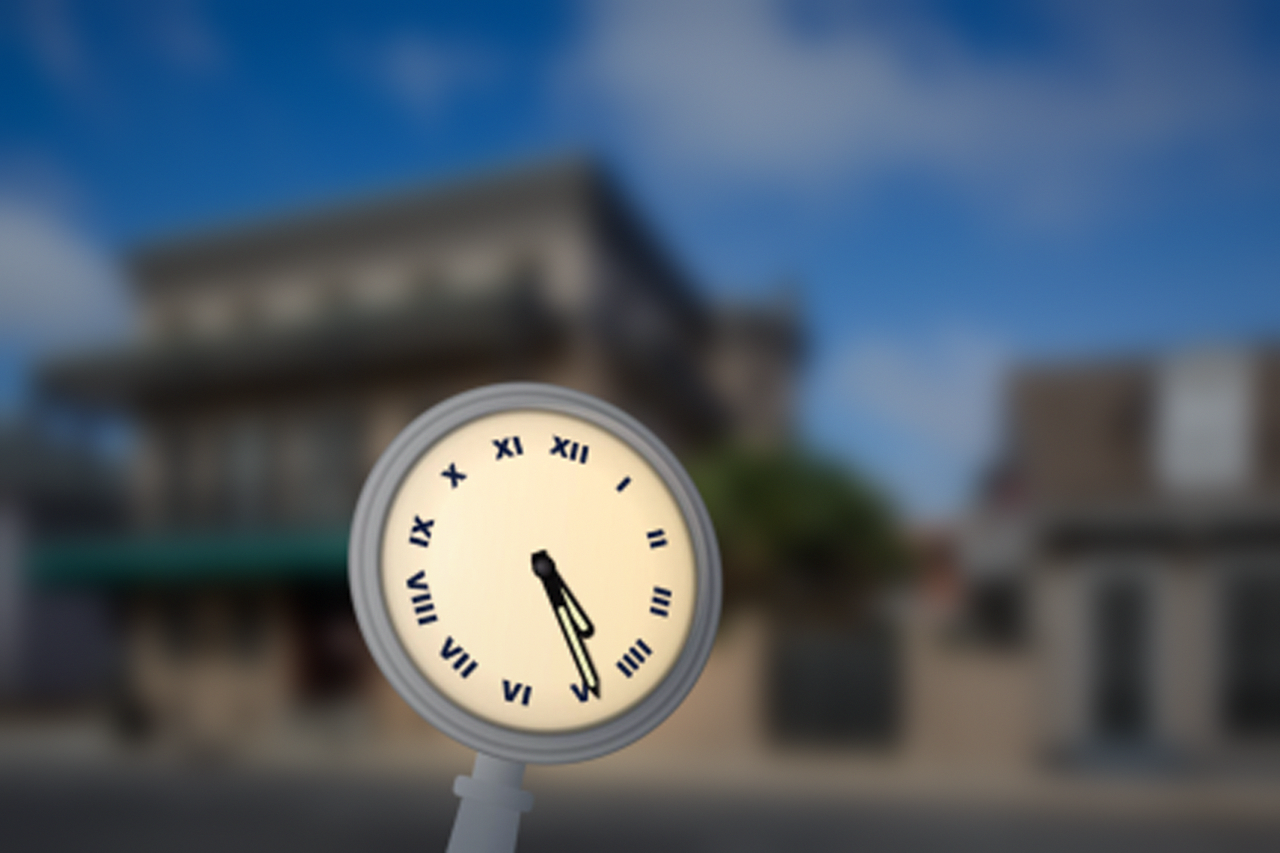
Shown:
h=4 m=24
